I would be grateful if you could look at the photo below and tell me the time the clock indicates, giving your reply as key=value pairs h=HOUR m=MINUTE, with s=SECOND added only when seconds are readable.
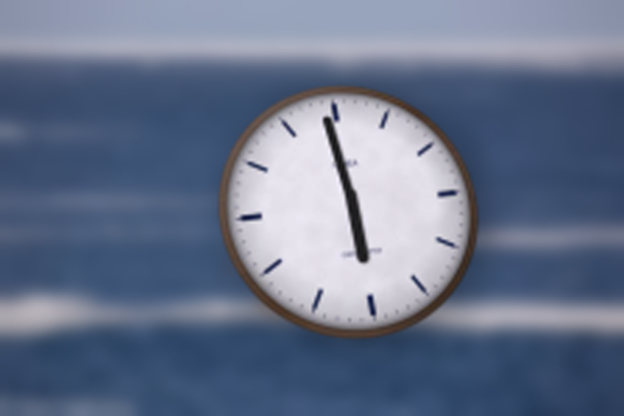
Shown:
h=5 m=59
